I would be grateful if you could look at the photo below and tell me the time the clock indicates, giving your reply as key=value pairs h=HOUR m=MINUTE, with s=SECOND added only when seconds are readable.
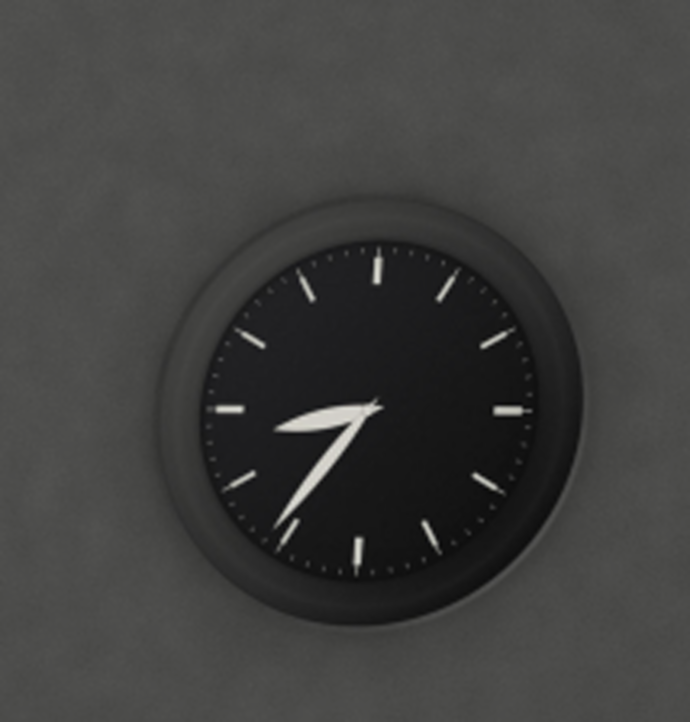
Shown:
h=8 m=36
